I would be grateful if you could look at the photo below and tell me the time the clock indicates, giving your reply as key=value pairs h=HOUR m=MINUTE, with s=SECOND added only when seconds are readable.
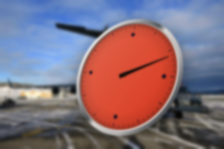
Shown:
h=2 m=11
